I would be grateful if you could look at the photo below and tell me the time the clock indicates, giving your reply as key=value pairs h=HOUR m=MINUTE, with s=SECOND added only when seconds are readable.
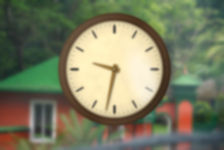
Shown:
h=9 m=32
